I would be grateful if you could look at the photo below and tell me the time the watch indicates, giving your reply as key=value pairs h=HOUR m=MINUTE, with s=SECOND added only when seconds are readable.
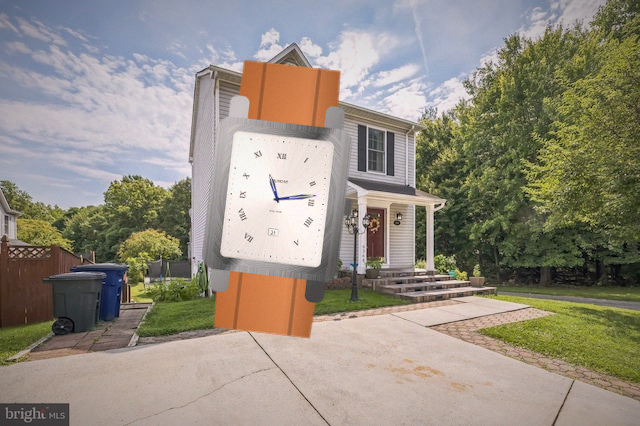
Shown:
h=11 m=13
